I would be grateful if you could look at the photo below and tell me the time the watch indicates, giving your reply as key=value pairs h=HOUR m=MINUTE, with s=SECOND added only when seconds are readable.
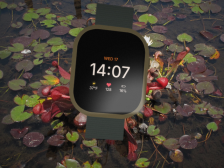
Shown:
h=14 m=7
